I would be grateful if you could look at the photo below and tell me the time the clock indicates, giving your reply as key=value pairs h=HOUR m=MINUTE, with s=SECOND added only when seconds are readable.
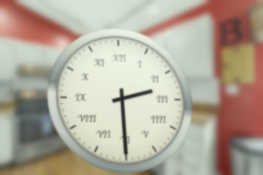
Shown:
h=2 m=30
